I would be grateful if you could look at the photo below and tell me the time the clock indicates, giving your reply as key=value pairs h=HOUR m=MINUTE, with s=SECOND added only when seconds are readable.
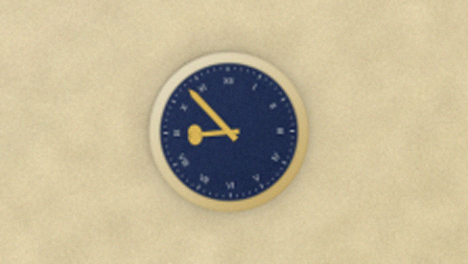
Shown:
h=8 m=53
